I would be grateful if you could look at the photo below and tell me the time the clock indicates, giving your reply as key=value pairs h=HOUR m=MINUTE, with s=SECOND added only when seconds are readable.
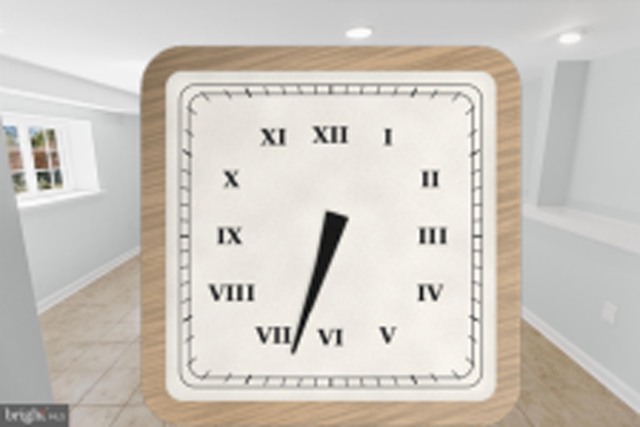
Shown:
h=6 m=33
